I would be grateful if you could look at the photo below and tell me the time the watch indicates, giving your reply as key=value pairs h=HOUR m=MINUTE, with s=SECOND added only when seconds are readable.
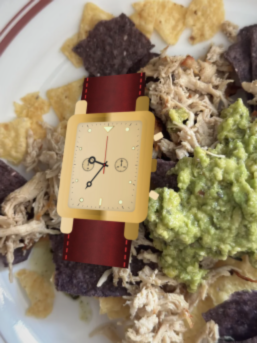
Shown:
h=9 m=36
